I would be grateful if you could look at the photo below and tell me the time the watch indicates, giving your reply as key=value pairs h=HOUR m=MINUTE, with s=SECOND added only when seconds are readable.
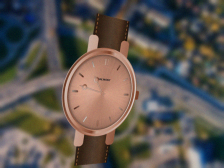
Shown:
h=10 m=47
